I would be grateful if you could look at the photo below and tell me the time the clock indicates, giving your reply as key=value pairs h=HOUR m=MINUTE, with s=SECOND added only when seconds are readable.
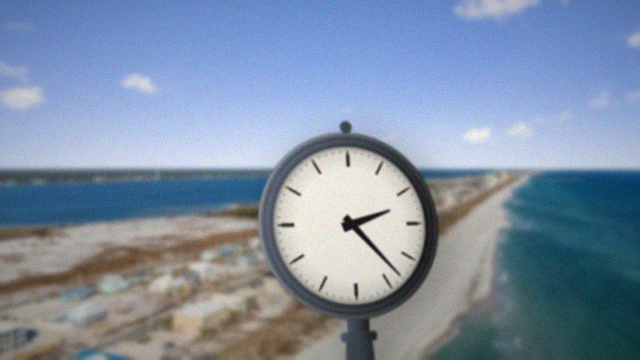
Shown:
h=2 m=23
